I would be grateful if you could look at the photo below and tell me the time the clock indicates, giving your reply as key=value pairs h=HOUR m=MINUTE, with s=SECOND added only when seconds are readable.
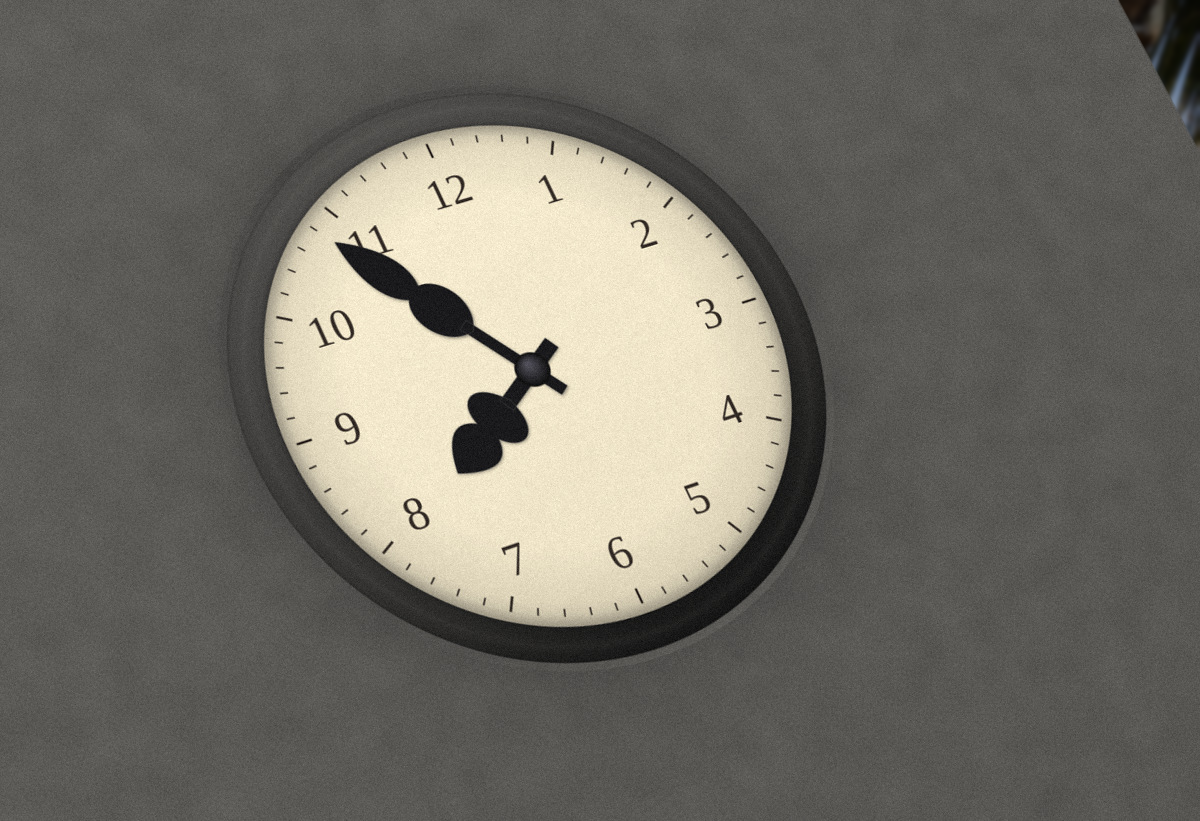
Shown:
h=7 m=54
